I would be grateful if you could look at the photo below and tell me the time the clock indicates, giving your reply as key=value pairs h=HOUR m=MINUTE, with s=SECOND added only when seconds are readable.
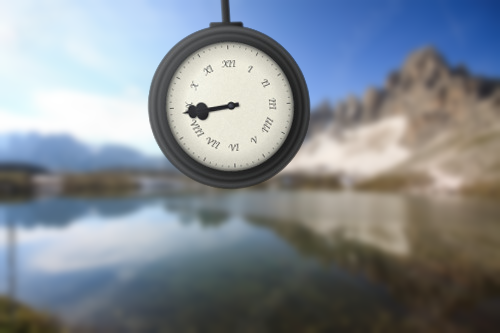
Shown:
h=8 m=44
